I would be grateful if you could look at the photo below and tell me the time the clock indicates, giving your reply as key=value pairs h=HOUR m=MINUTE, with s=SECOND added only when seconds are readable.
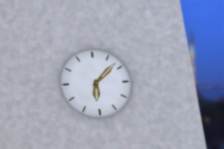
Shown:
h=6 m=8
